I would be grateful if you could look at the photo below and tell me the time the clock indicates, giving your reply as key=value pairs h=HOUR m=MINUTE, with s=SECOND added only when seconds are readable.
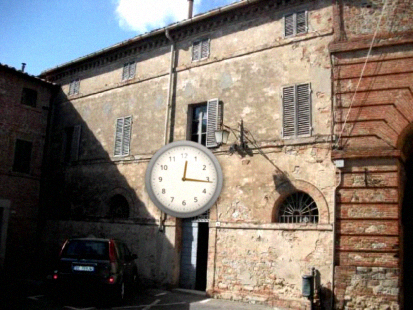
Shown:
h=12 m=16
